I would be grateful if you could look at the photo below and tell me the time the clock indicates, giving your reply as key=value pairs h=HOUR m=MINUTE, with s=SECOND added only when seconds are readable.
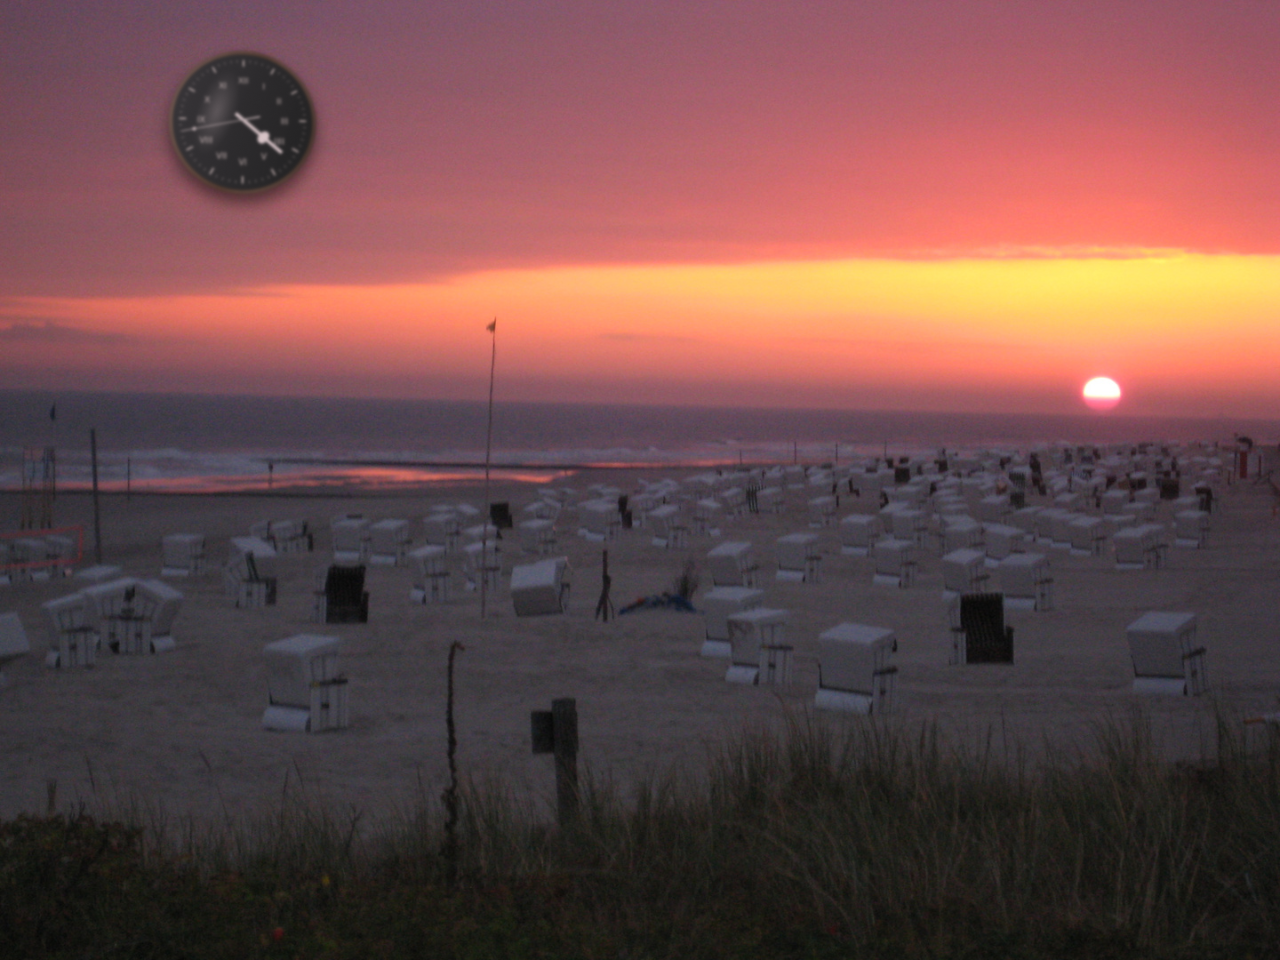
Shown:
h=4 m=21 s=43
